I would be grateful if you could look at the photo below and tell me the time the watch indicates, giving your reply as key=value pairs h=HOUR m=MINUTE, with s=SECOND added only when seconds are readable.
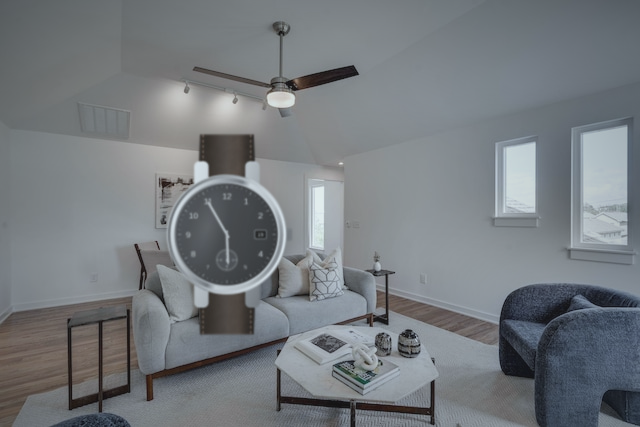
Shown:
h=5 m=55
